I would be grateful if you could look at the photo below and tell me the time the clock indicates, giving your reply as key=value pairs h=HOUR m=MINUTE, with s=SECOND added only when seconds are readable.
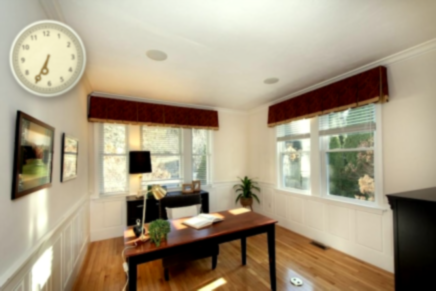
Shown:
h=6 m=35
